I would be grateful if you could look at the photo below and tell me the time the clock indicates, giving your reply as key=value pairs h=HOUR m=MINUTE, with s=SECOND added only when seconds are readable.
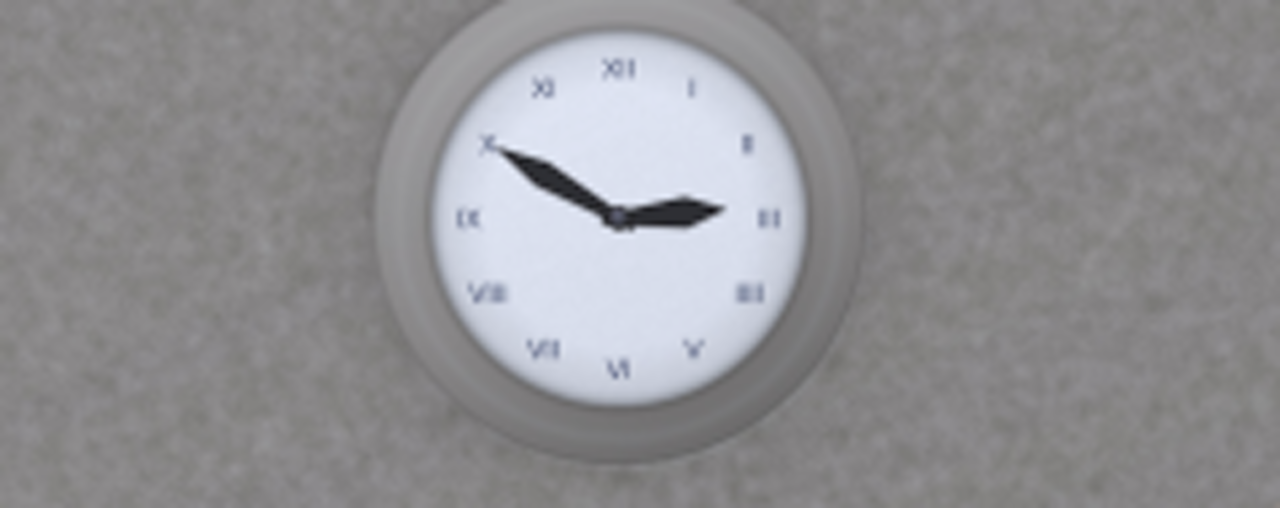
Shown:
h=2 m=50
